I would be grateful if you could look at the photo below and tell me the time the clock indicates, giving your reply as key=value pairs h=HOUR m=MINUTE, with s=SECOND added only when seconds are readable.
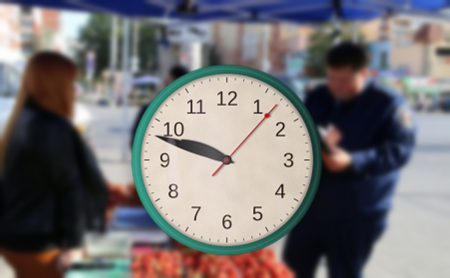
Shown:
h=9 m=48 s=7
